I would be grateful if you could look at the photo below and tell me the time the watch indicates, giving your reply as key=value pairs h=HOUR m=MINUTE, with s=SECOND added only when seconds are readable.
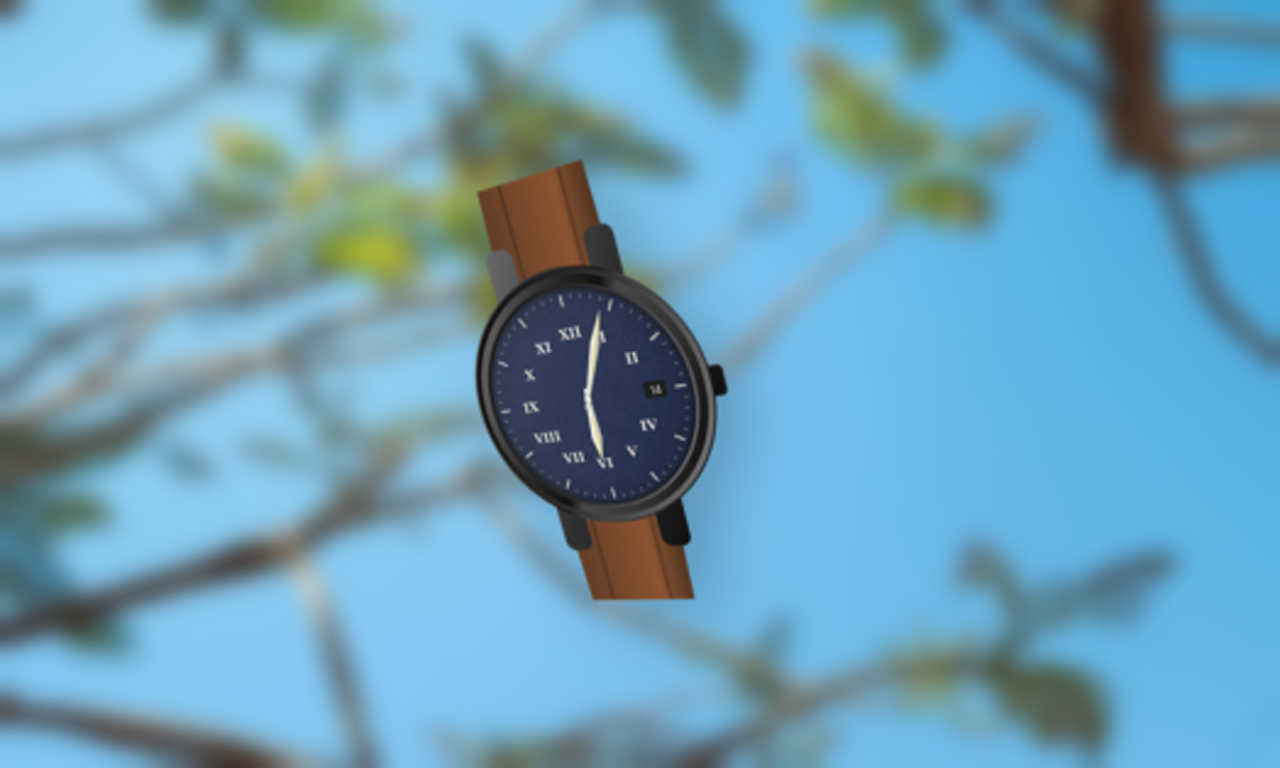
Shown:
h=6 m=4
